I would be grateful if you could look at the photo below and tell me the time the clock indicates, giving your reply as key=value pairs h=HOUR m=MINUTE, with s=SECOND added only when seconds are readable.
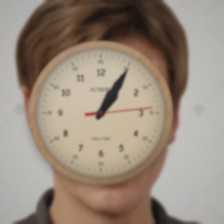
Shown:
h=1 m=5 s=14
